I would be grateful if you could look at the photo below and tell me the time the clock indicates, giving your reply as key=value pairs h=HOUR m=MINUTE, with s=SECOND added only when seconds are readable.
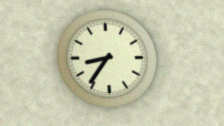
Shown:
h=8 m=36
